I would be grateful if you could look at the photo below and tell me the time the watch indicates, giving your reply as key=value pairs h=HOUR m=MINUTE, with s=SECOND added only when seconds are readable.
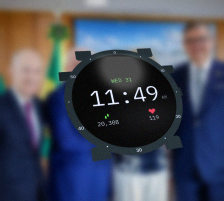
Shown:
h=11 m=49
